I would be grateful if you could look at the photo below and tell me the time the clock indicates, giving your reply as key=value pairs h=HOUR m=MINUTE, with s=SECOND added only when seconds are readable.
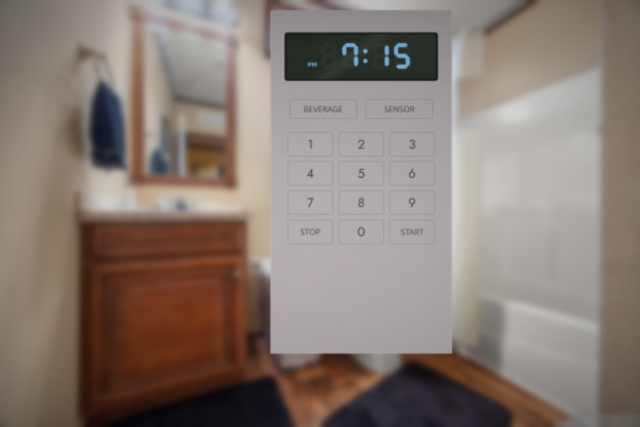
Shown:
h=7 m=15
